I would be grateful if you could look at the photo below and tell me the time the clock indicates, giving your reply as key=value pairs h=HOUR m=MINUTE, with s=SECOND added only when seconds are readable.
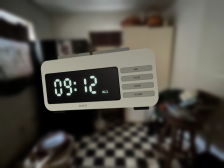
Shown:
h=9 m=12
